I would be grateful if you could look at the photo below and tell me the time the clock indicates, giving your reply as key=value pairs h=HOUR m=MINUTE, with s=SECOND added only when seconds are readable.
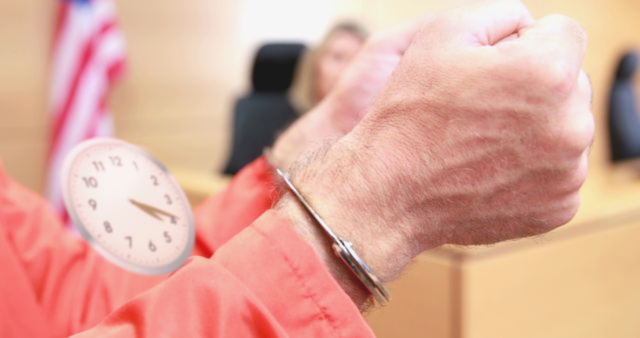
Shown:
h=4 m=19
